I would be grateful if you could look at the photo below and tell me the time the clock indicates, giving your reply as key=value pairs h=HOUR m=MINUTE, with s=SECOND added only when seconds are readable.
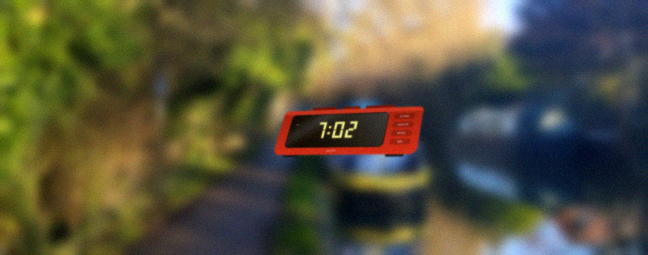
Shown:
h=7 m=2
